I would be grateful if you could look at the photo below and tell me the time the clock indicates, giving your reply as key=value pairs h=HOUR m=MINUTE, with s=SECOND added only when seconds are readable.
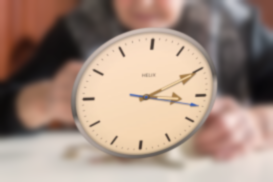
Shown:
h=3 m=10 s=17
